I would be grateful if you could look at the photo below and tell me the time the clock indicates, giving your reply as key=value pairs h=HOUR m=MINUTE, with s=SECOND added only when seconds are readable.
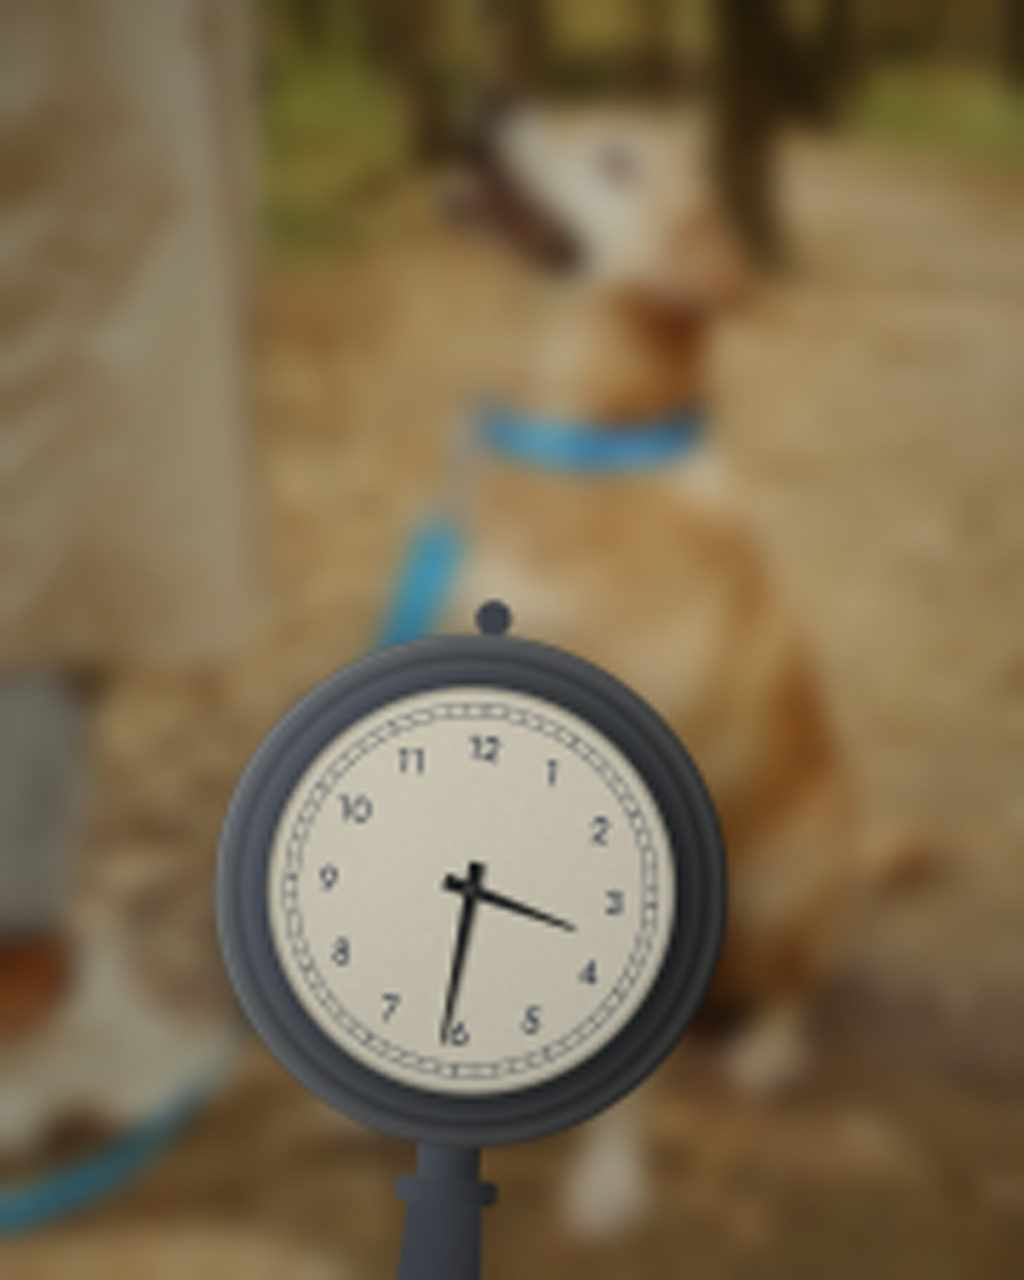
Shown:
h=3 m=31
